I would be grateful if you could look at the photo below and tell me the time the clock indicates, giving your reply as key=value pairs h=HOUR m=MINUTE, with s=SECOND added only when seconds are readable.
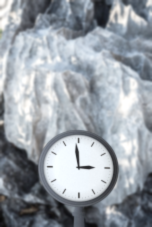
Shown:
h=2 m=59
